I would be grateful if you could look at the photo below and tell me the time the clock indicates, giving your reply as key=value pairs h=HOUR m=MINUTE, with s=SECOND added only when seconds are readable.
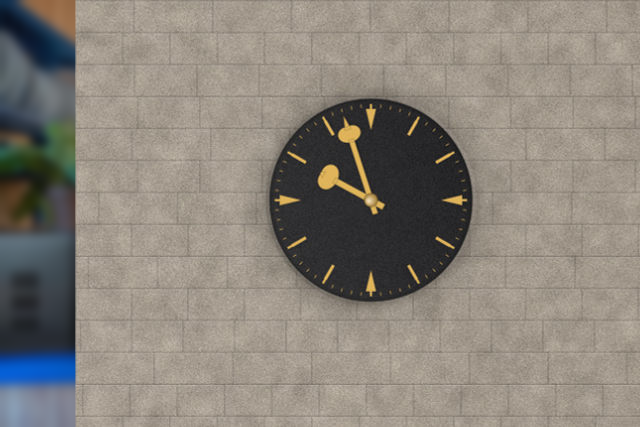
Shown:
h=9 m=57
